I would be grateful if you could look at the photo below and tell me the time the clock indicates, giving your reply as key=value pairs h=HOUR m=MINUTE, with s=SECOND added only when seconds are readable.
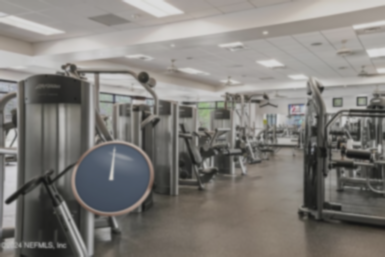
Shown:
h=12 m=0
